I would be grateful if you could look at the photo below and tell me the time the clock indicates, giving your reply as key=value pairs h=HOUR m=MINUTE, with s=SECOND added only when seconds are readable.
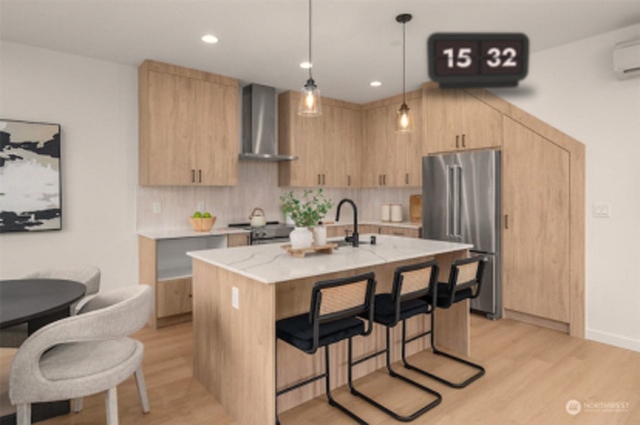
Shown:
h=15 m=32
